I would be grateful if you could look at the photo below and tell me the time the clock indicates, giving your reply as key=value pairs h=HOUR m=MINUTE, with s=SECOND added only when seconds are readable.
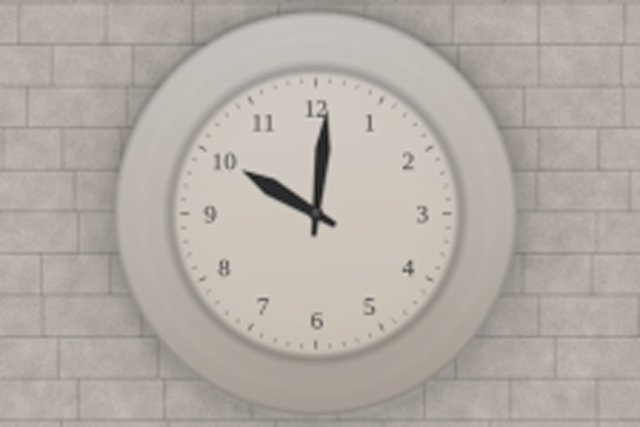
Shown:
h=10 m=1
